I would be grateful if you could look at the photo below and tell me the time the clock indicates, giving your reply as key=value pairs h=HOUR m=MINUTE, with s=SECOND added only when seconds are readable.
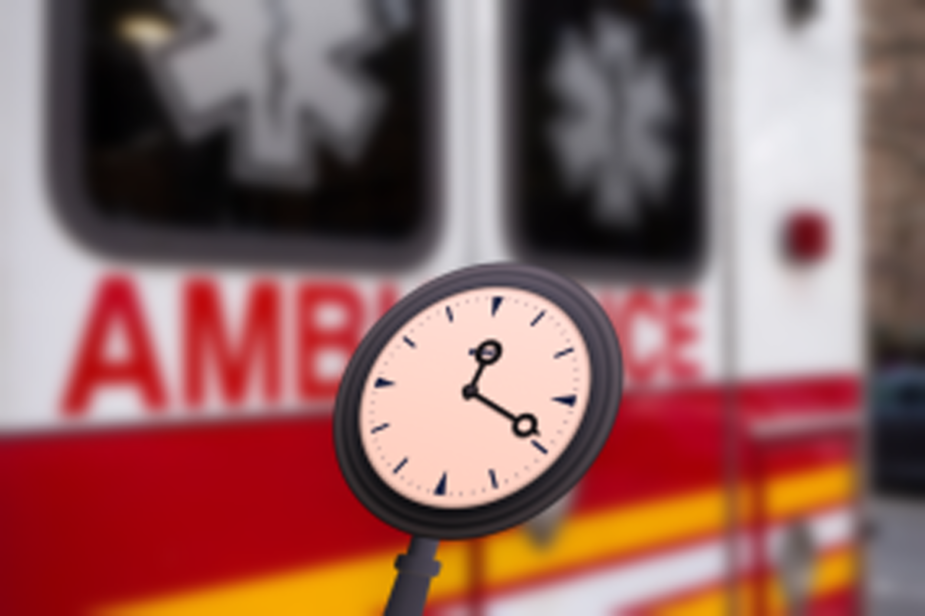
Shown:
h=12 m=19
